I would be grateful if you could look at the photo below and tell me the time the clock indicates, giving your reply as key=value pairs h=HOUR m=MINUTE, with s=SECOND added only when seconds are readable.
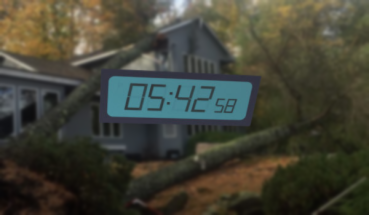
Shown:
h=5 m=42 s=58
